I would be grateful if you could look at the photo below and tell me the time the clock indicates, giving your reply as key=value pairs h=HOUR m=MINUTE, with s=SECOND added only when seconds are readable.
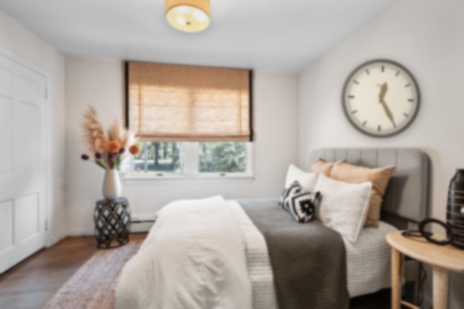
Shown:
h=12 m=25
